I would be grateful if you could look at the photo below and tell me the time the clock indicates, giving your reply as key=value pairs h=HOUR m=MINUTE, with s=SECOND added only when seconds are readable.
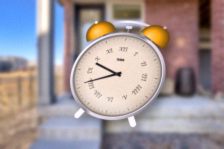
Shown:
h=9 m=41
